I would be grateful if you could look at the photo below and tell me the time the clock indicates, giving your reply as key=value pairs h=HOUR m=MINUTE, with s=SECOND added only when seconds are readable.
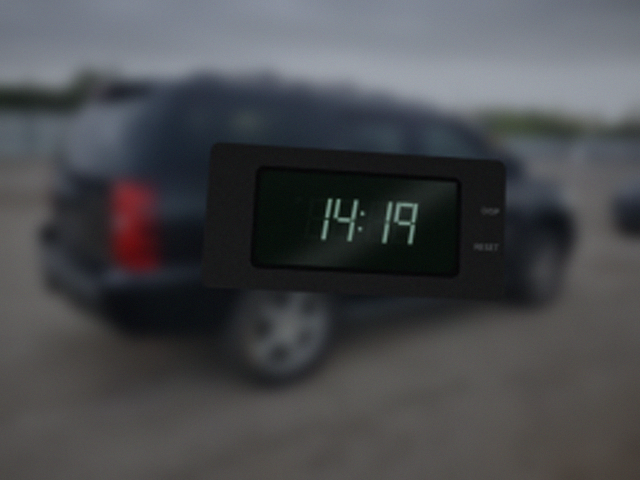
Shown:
h=14 m=19
